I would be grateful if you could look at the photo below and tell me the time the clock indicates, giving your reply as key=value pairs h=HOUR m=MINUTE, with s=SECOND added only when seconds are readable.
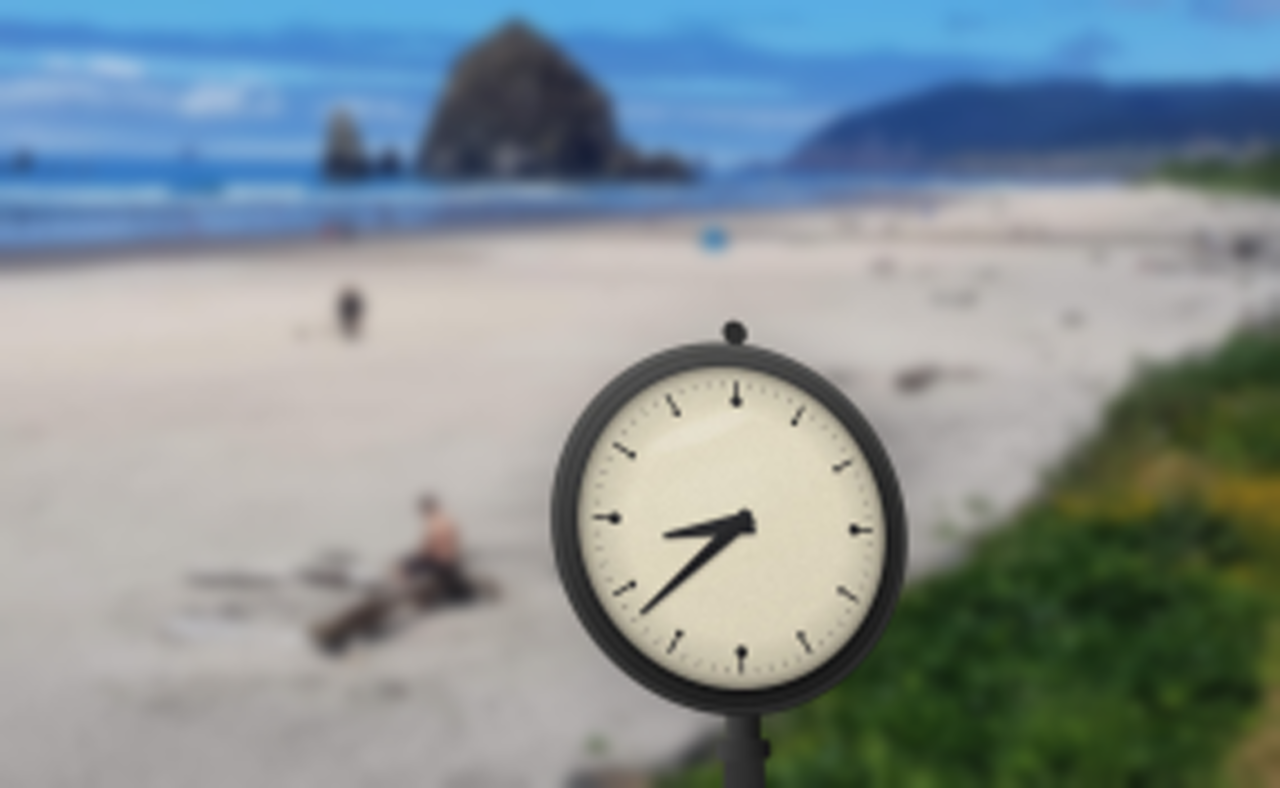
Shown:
h=8 m=38
